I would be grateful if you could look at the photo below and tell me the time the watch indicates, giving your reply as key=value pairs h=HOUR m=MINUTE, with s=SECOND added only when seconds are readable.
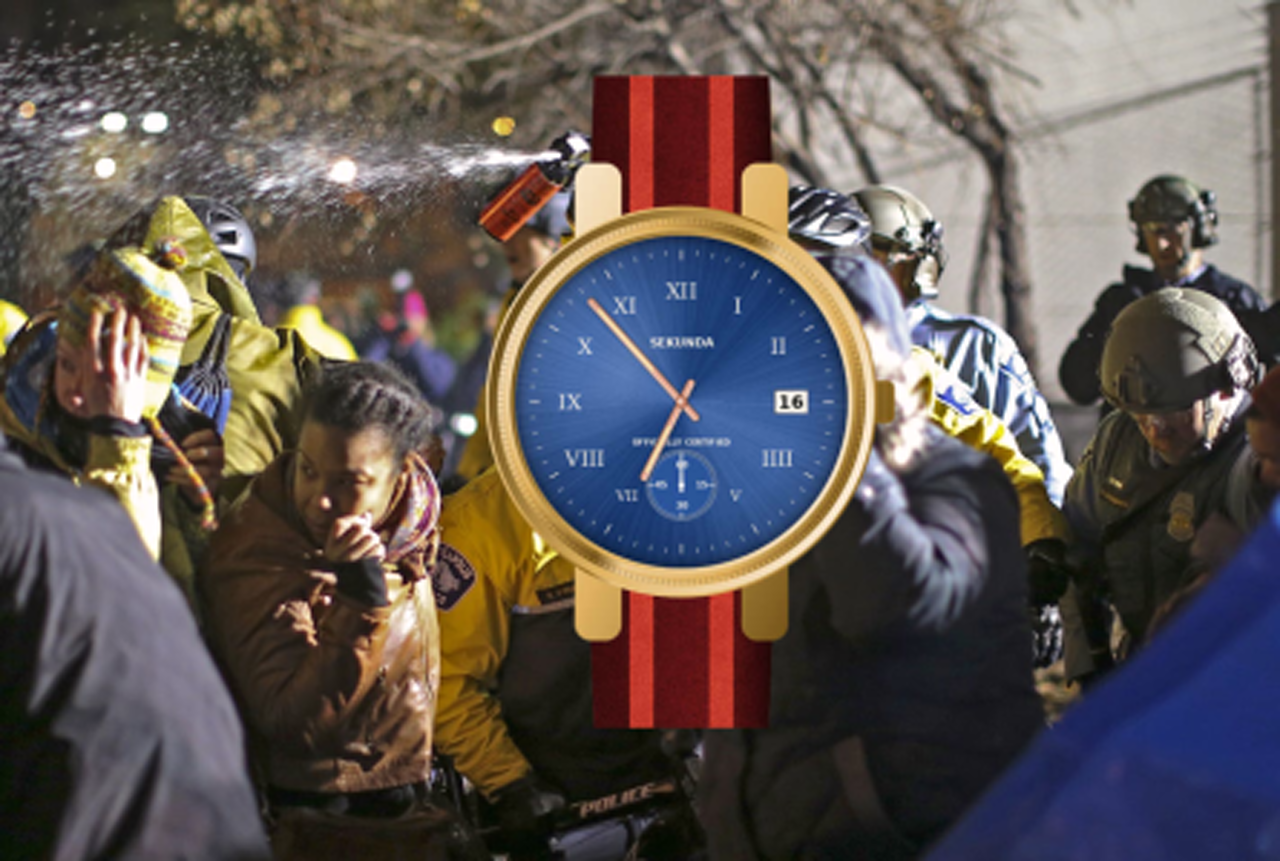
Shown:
h=6 m=53
